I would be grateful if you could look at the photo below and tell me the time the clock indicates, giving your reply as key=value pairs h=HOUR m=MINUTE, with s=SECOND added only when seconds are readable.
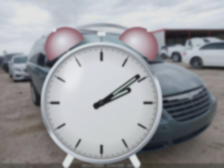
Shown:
h=2 m=9
